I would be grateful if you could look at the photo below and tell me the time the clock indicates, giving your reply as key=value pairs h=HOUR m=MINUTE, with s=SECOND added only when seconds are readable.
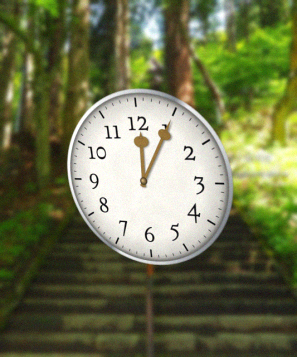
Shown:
h=12 m=5
